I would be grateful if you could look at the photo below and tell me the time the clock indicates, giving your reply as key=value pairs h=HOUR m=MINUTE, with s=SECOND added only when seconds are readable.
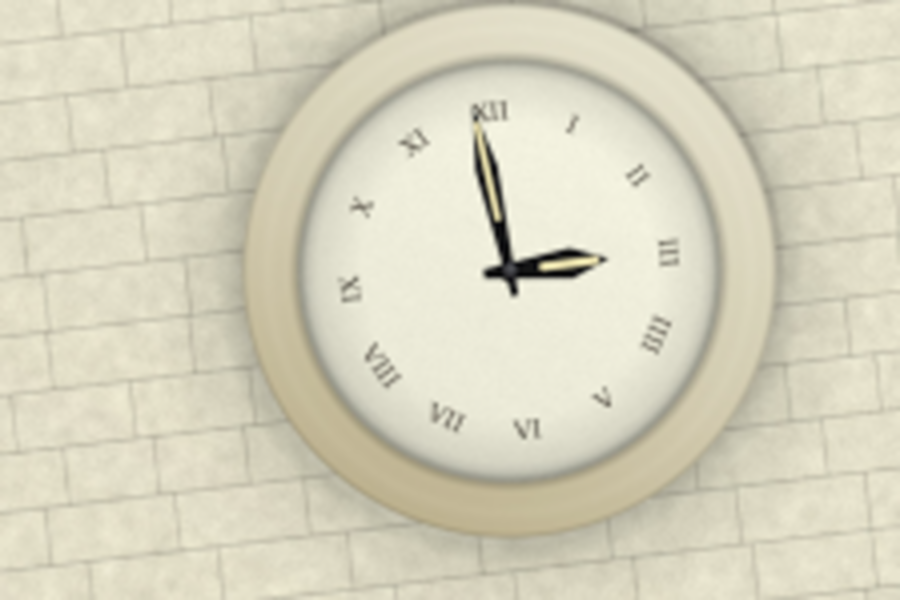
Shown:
h=2 m=59
